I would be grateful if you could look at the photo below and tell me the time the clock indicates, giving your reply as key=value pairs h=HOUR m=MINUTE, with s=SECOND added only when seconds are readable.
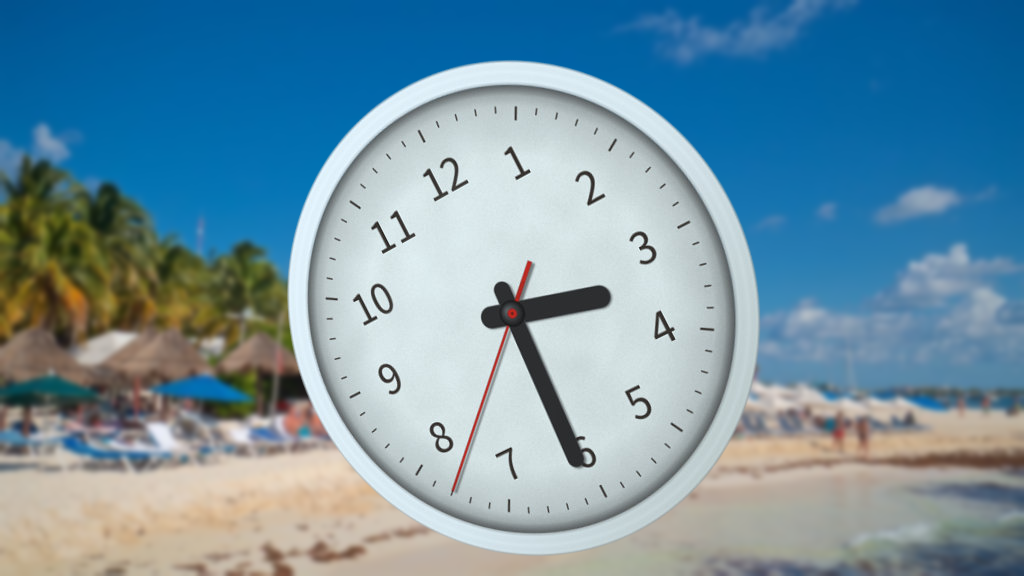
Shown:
h=3 m=30 s=38
